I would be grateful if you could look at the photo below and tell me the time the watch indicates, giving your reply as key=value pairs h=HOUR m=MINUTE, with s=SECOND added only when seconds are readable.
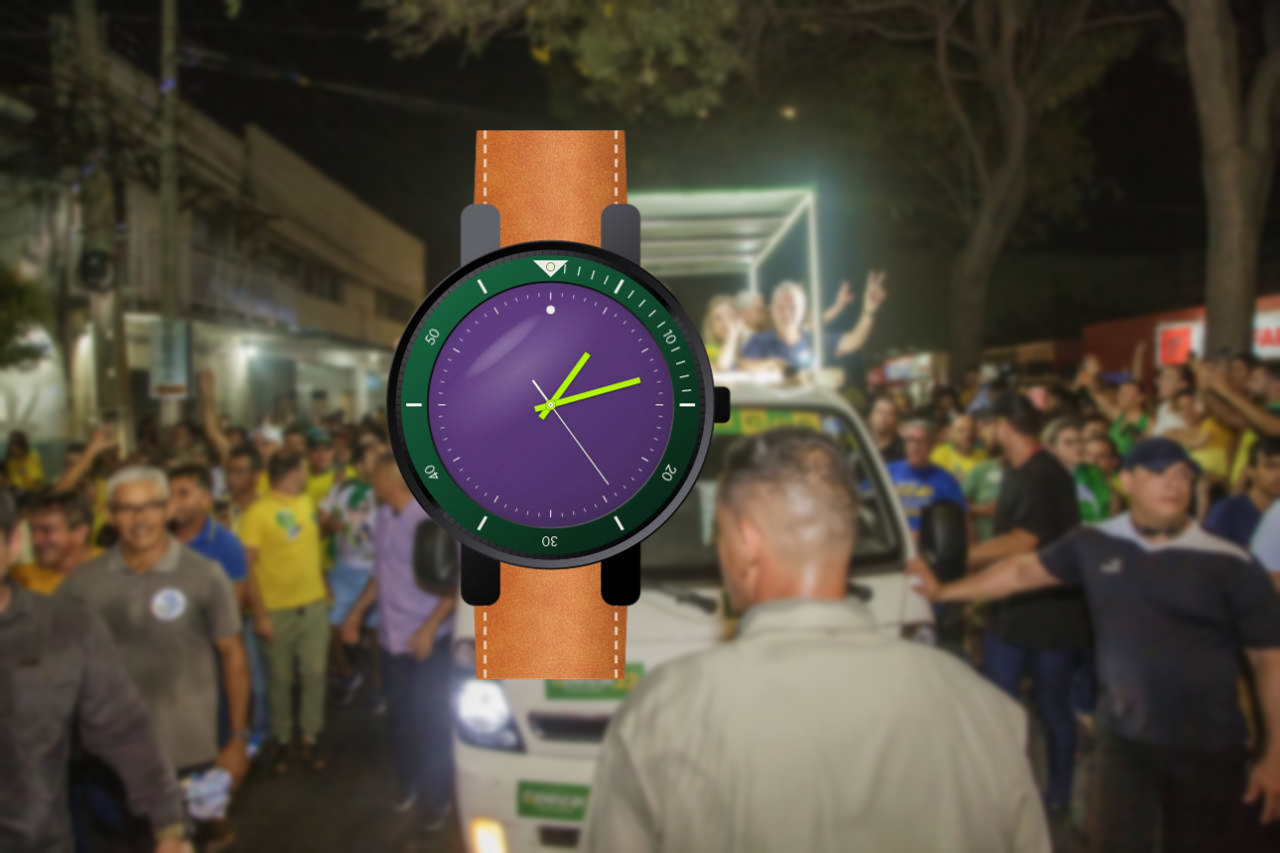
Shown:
h=1 m=12 s=24
